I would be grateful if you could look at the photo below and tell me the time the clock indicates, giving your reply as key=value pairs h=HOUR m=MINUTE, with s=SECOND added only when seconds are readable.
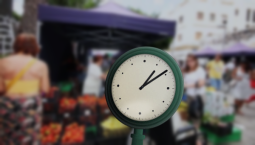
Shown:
h=1 m=9
